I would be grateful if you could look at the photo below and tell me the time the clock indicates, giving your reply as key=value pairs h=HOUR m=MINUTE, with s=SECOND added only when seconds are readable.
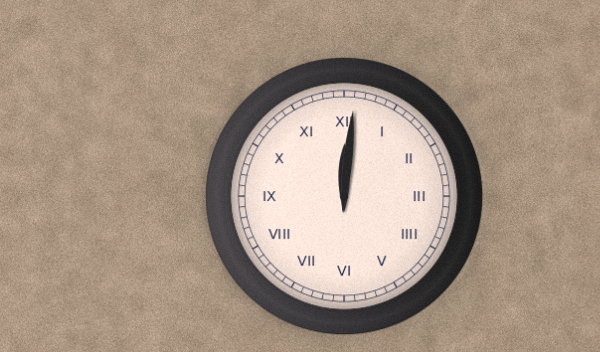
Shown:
h=12 m=1
